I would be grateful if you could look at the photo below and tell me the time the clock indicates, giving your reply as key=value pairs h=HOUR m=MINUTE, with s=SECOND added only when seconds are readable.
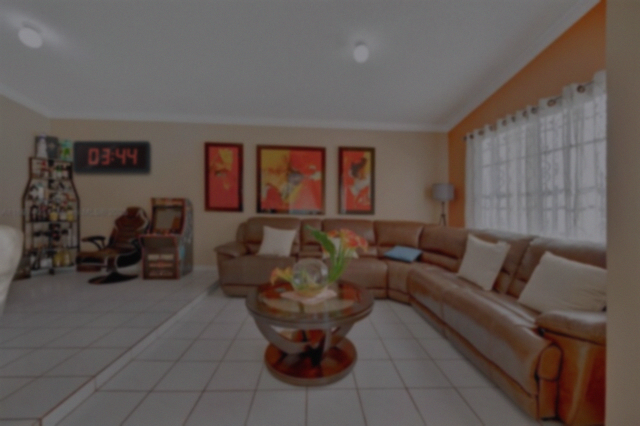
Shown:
h=3 m=44
